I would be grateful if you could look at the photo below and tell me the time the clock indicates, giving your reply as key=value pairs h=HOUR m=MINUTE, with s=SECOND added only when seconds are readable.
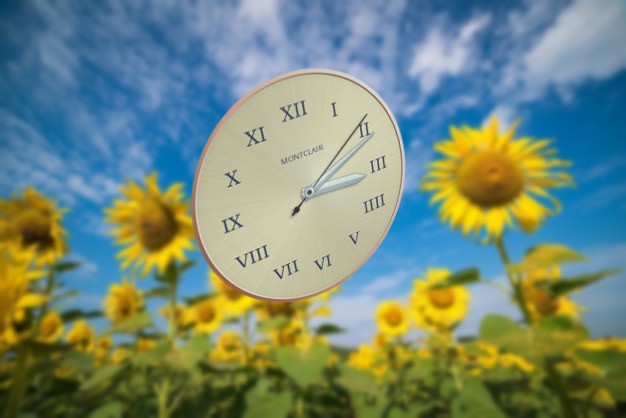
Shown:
h=3 m=11 s=9
